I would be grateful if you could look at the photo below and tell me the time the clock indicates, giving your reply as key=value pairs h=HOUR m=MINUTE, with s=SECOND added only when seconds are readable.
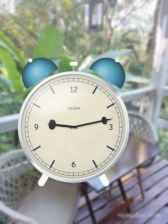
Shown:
h=9 m=13
